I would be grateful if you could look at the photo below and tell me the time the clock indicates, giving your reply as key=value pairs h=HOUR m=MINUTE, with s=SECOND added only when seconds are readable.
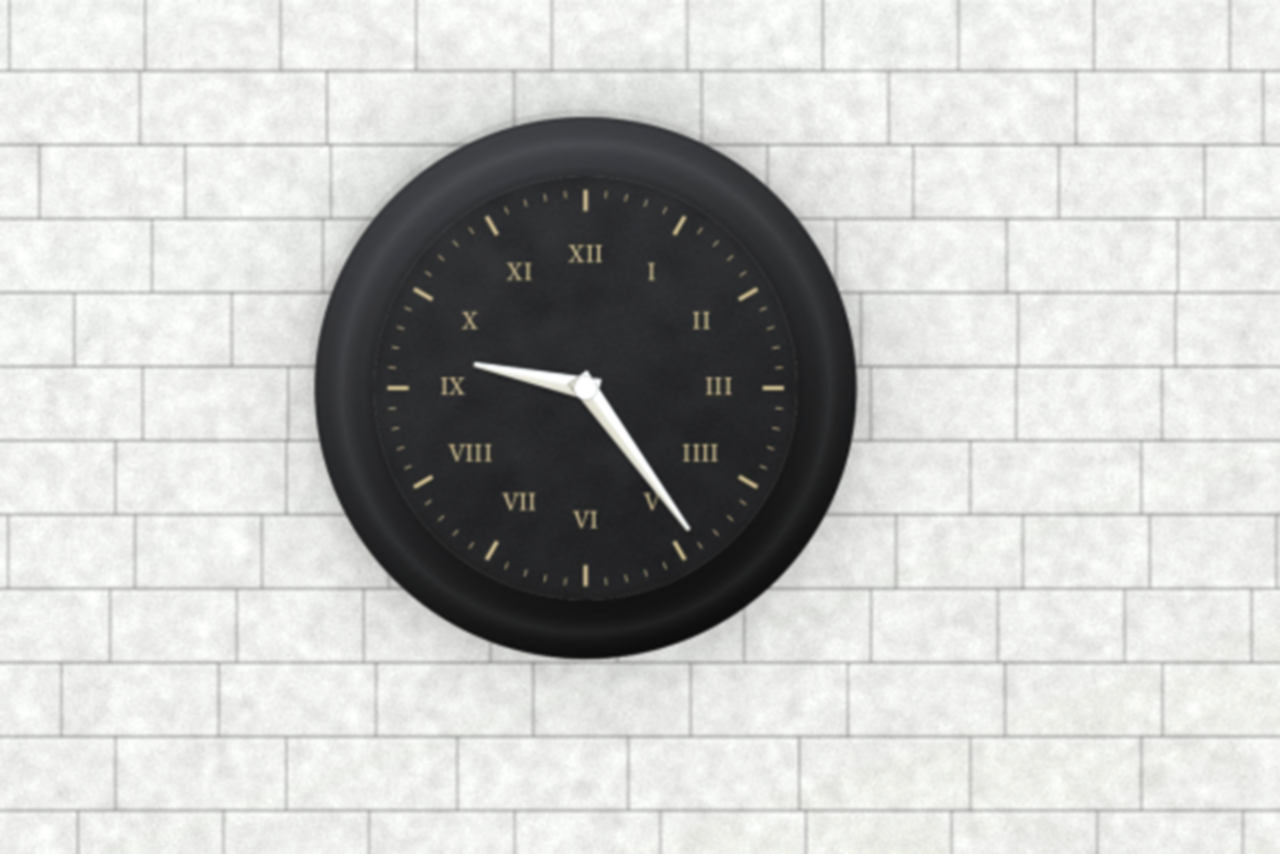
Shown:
h=9 m=24
